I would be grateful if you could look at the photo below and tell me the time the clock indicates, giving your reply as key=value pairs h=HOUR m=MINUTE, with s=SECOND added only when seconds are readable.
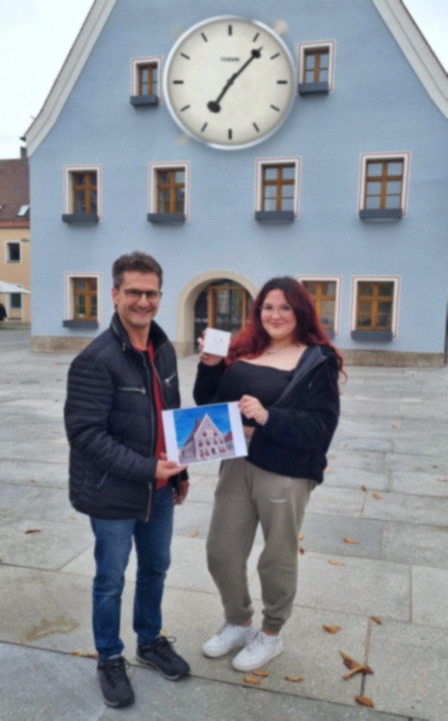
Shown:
h=7 m=7
